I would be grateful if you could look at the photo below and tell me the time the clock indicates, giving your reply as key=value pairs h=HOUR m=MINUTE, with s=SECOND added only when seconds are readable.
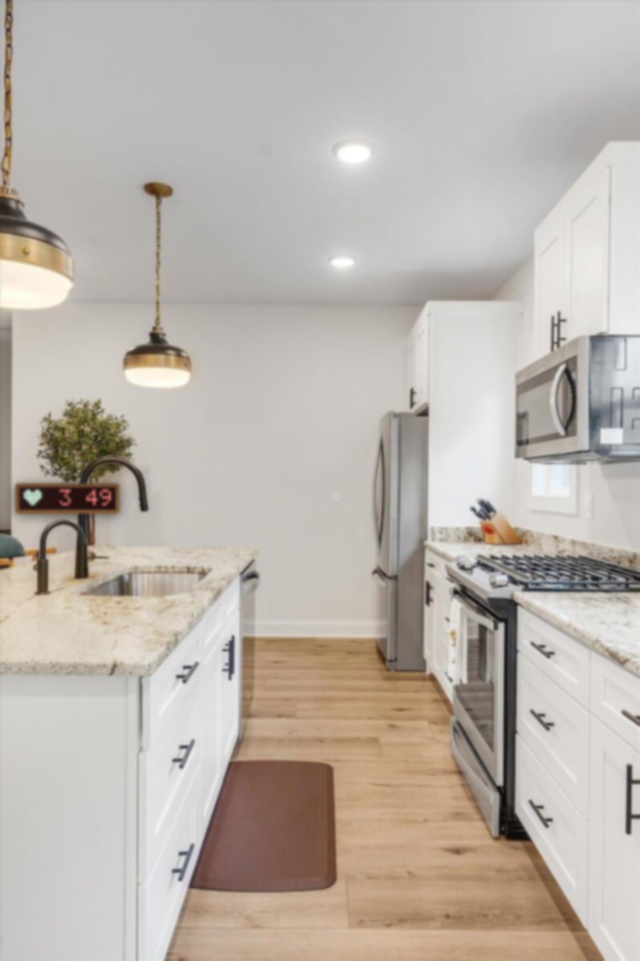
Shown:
h=3 m=49
